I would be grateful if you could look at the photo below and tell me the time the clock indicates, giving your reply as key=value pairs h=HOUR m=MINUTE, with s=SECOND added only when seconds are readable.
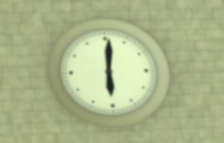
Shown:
h=6 m=1
